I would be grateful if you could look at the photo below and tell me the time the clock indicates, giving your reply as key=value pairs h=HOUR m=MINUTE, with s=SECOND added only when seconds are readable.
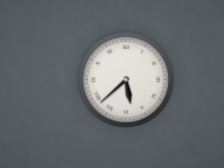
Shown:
h=5 m=38
